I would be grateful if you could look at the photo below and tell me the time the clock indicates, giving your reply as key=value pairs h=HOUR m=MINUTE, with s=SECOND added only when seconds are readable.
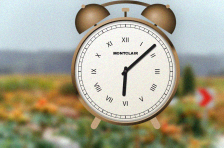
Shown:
h=6 m=8
